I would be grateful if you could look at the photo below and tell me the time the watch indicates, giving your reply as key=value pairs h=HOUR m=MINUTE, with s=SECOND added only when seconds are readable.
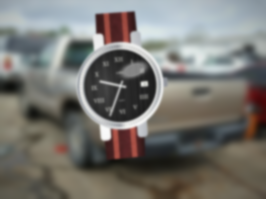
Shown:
h=9 m=34
